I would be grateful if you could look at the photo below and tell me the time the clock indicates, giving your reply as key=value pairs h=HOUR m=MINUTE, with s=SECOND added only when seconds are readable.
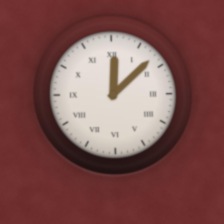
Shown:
h=12 m=8
